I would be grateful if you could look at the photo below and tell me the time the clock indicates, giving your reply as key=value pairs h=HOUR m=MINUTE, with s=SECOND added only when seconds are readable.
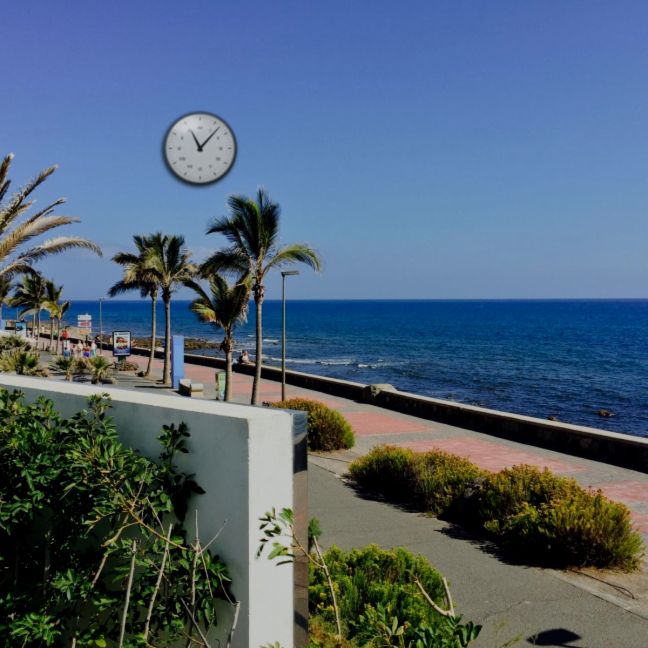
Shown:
h=11 m=7
